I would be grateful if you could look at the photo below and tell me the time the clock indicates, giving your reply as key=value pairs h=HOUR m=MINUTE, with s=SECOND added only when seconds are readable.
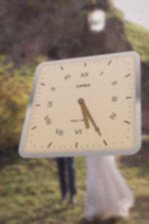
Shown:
h=5 m=25
